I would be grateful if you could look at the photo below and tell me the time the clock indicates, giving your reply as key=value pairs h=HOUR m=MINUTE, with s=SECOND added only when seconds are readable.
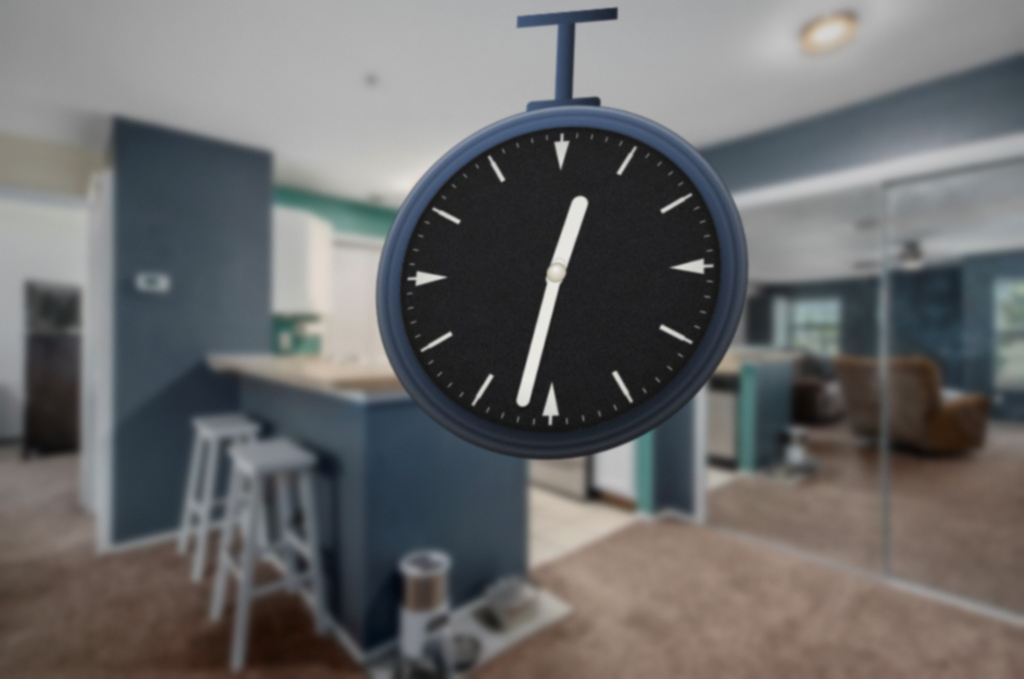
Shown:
h=12 m=32
